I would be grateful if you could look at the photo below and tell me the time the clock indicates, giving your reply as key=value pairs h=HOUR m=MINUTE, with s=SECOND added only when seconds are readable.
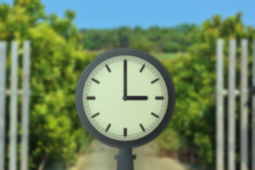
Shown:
h=3 m=0
